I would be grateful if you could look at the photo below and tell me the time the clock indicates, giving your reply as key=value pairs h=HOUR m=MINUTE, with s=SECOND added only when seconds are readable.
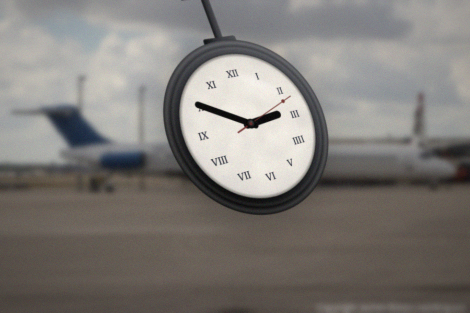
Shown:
h=2 m=50 s=12
